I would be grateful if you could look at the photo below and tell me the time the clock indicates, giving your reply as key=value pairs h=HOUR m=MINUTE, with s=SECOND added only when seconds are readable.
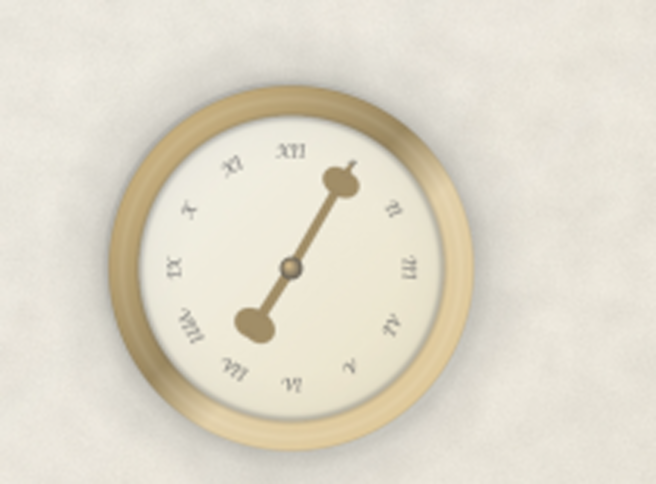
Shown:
h=7 m=5
